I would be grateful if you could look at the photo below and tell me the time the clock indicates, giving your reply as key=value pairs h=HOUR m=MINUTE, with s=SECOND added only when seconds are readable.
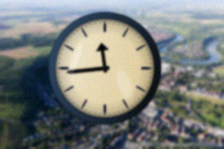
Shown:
h=11 m=44
